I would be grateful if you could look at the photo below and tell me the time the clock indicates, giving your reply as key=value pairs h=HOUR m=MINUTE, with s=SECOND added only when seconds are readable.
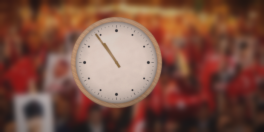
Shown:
h=10 m=54
